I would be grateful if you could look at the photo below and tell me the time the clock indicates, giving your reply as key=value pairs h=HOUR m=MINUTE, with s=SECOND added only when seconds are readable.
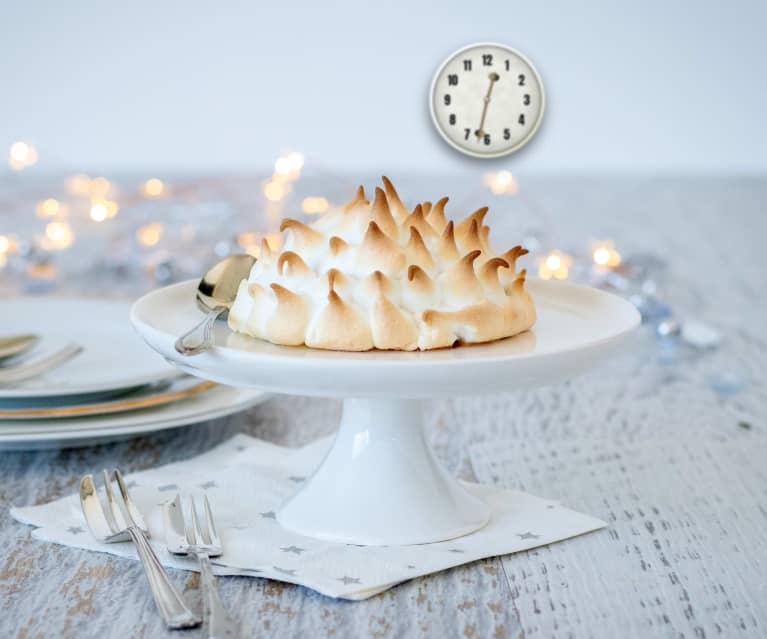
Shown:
h=12 m=32
